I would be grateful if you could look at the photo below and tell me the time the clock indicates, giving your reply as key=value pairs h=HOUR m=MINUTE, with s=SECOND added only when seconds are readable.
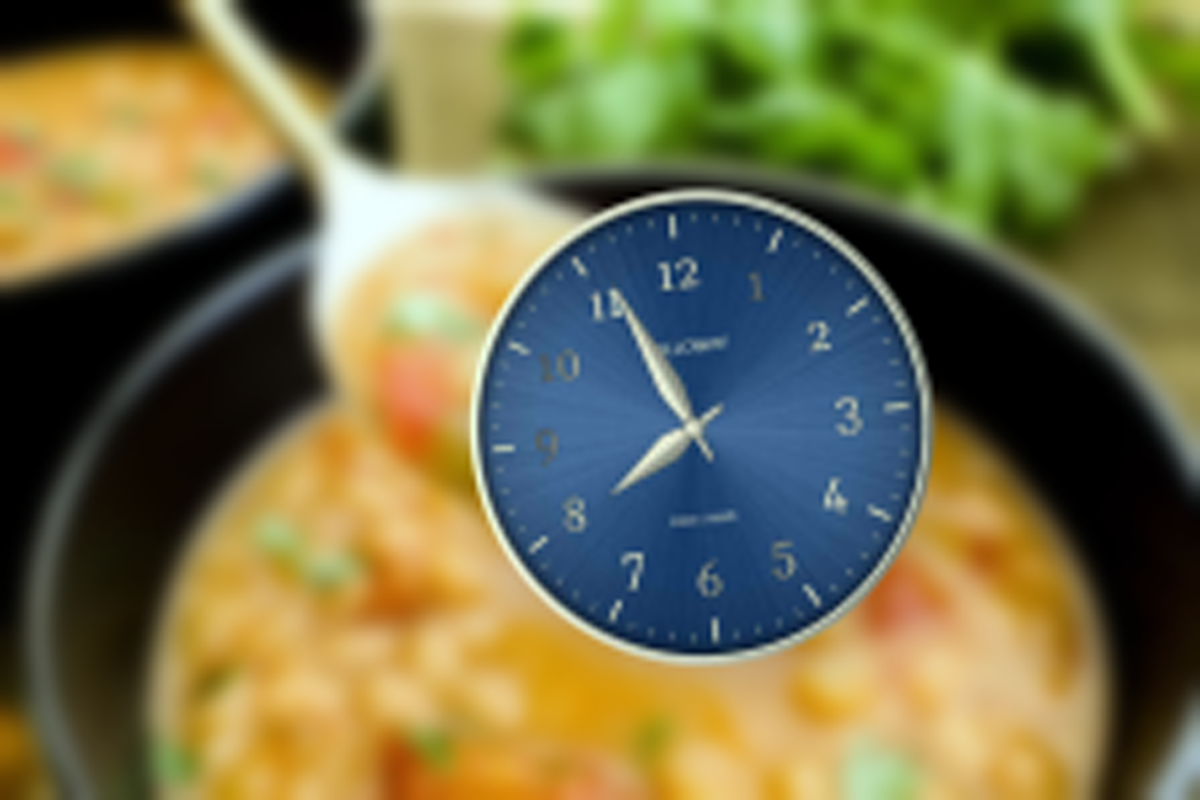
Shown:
h=7 m=56
